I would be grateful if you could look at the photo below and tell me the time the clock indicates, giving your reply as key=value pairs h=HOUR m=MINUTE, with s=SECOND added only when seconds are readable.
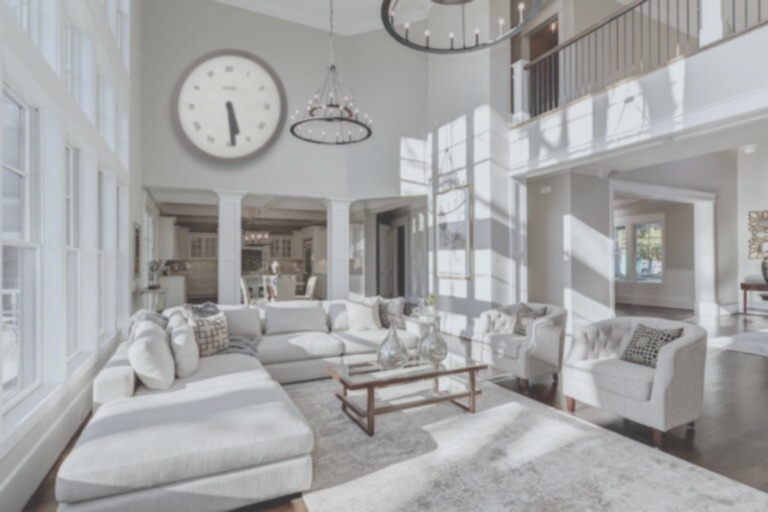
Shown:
h=5 m=29
